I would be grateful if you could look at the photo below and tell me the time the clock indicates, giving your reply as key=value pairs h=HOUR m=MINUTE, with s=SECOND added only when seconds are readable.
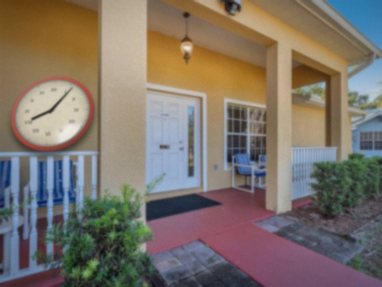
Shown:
h=8 m=6
